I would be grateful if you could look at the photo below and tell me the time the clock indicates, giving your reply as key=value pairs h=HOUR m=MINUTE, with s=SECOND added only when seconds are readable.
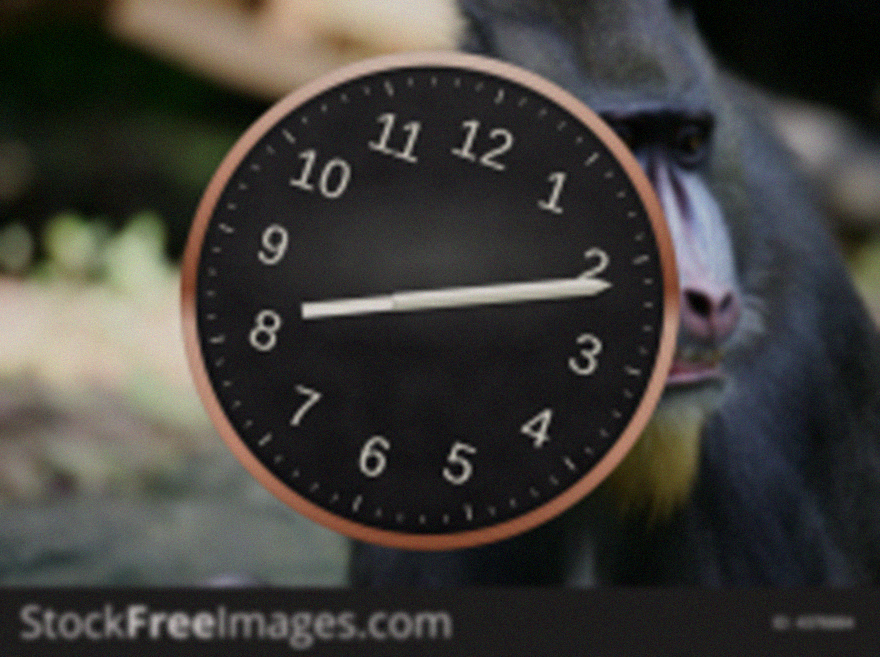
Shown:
h=8 m=11
